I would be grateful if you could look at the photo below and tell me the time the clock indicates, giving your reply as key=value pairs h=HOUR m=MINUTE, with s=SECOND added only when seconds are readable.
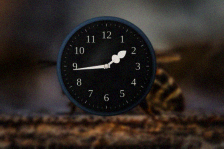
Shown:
h=1 m=44
